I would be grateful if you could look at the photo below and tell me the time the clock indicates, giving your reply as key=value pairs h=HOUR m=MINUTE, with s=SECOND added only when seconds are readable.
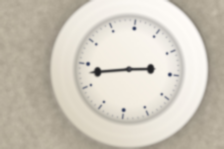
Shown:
h=2 m=43
